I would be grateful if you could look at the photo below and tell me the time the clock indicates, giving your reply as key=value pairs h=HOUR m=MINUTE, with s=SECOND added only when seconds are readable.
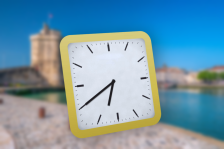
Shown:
h=6 m=40
